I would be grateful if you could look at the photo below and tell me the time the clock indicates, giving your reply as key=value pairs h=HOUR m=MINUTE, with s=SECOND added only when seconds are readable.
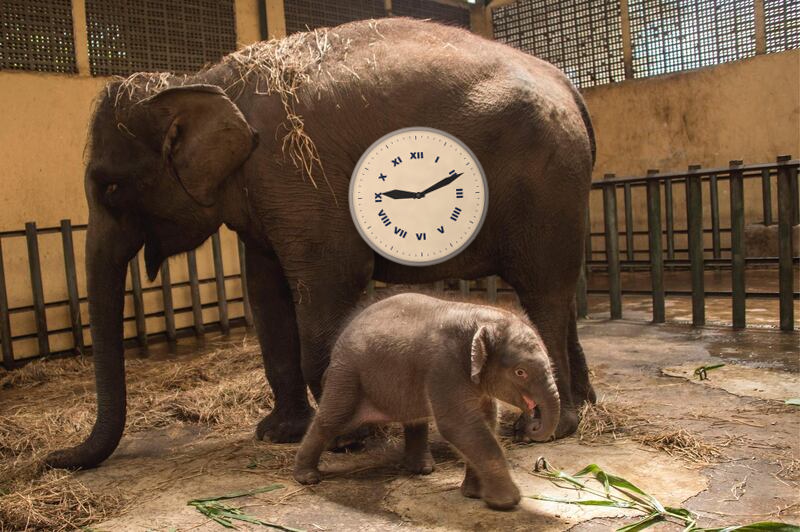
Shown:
h=9 m=11
